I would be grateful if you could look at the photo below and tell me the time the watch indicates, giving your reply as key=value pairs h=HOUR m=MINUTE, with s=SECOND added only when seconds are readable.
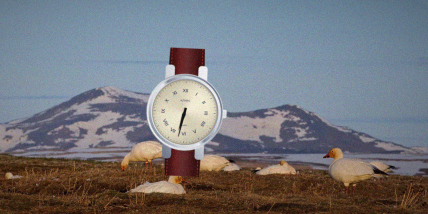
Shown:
h=6 m=32
